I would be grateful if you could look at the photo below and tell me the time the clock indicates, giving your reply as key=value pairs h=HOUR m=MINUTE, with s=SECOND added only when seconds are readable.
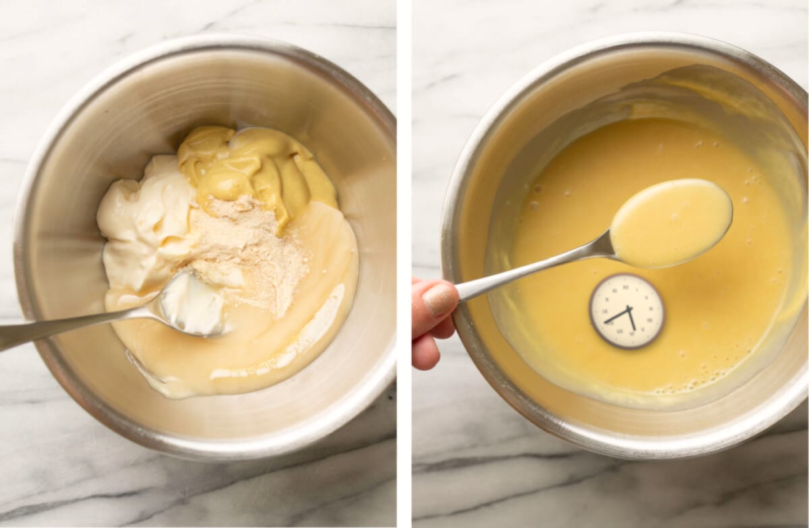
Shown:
h=5 m=41
